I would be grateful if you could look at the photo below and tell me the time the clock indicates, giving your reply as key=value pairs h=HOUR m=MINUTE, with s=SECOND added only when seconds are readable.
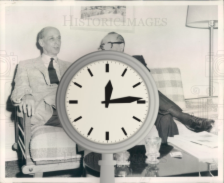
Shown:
h=12 m=14
